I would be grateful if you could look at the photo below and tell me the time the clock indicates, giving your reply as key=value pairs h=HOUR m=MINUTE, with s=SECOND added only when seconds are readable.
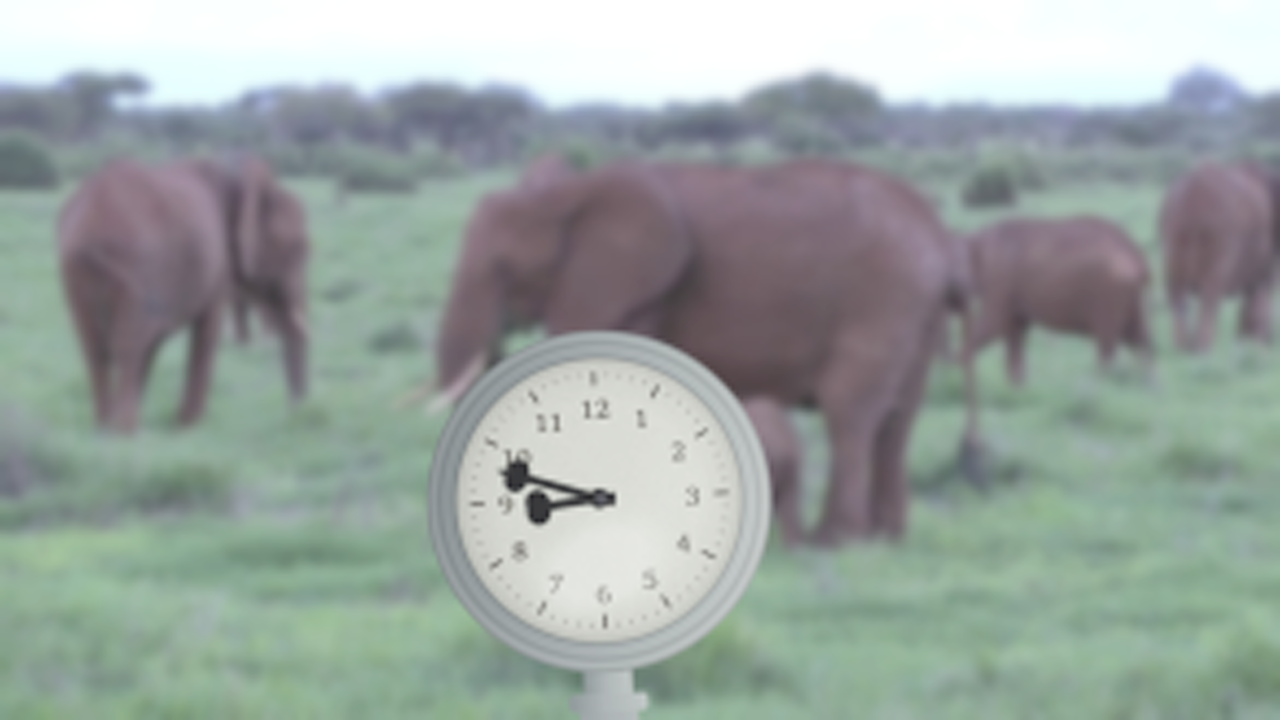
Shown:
h=8 m=48
